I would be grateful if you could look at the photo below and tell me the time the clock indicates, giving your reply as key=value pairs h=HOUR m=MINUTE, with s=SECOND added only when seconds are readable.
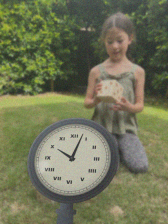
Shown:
h=10 m=3
